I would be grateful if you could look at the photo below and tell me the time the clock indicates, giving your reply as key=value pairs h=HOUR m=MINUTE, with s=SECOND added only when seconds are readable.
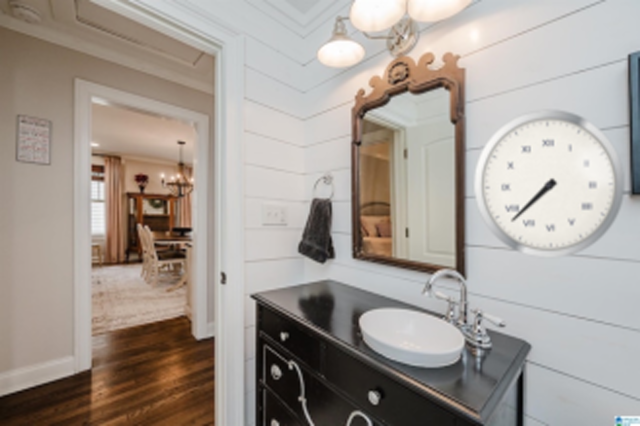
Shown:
h=7 m=38
